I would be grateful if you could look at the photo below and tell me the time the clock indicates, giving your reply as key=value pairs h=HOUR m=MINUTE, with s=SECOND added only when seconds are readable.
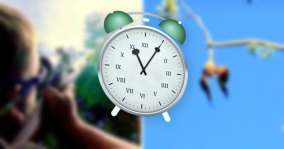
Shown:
h=11 m=5
